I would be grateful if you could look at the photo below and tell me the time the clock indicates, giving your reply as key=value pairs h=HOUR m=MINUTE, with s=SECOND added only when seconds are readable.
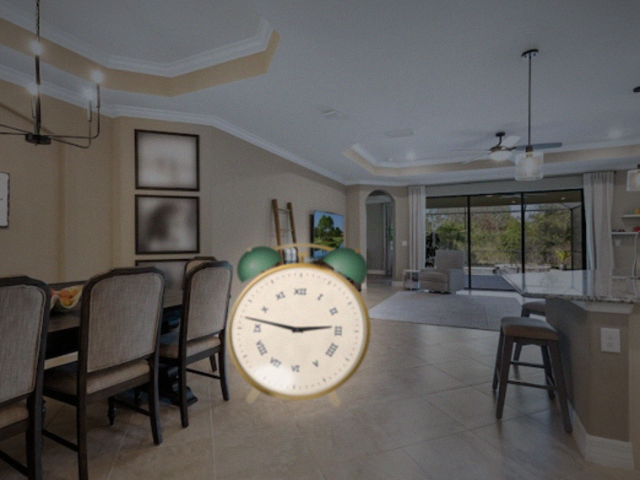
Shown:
h=2 m=47
